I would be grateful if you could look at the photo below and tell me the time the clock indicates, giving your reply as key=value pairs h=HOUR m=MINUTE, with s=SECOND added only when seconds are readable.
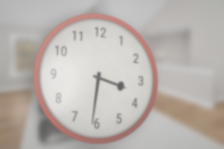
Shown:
h=3 m=31
